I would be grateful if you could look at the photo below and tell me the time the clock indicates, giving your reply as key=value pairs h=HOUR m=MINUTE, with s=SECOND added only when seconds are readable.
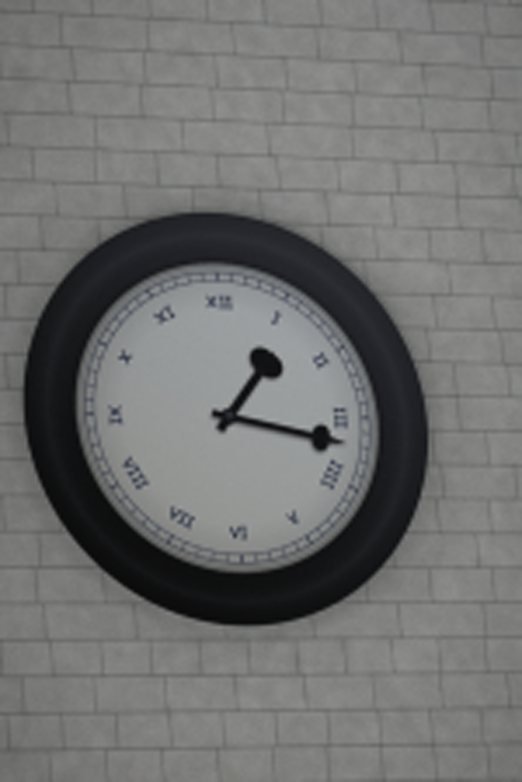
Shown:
h=1 m=17
